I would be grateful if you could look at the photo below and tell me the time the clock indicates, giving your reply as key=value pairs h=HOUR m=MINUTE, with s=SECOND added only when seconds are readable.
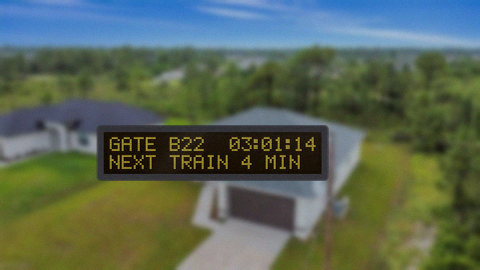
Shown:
h=3 m=1 s=14
